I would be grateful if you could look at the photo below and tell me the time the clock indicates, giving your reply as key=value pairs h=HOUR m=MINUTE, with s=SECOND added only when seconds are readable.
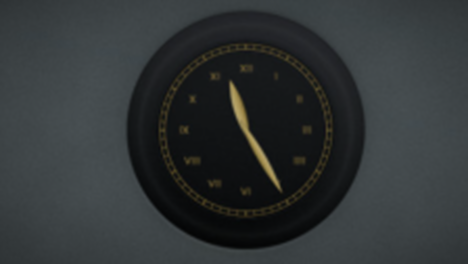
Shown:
h=11 m=25
